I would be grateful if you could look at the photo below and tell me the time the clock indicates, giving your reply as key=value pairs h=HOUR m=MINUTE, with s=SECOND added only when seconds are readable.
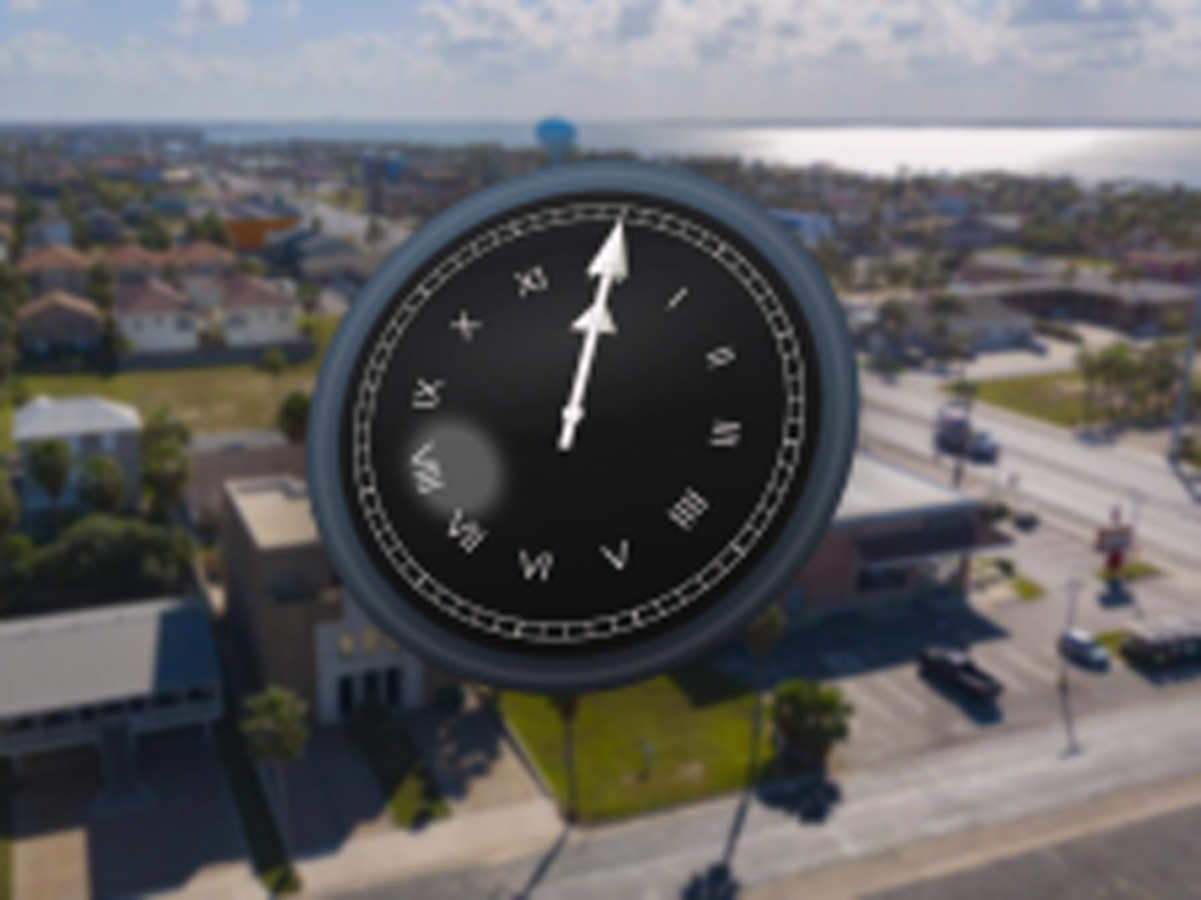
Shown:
h=12 m=0
